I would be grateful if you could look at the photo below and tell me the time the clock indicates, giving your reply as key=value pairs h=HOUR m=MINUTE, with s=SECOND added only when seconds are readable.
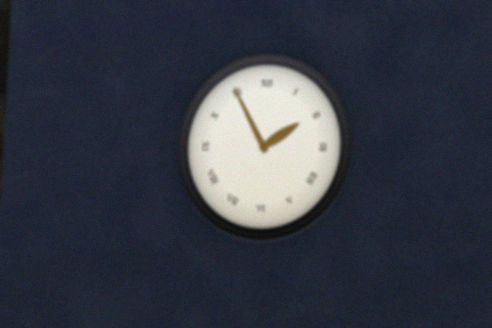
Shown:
h=1 m=55
